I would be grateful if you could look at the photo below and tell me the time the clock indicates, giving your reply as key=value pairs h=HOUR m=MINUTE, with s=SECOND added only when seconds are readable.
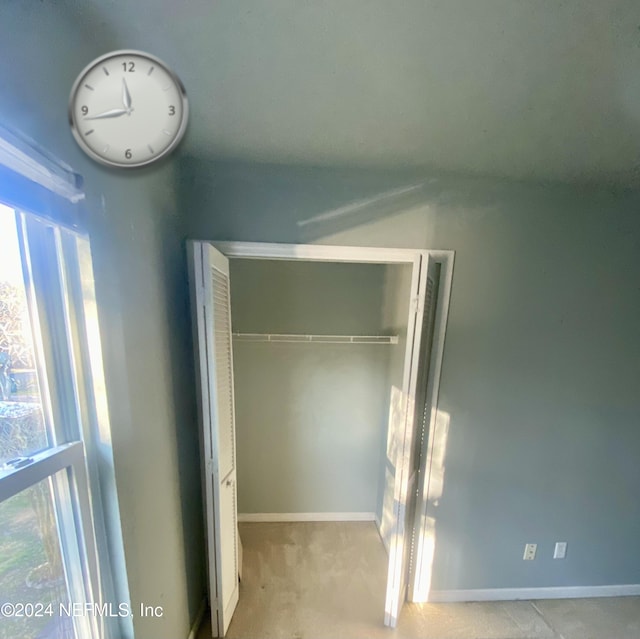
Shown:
h=11 m=43
